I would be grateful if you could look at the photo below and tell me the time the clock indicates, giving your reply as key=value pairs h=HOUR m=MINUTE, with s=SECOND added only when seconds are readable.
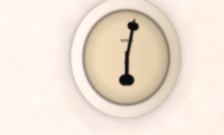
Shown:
h=6 m=2
